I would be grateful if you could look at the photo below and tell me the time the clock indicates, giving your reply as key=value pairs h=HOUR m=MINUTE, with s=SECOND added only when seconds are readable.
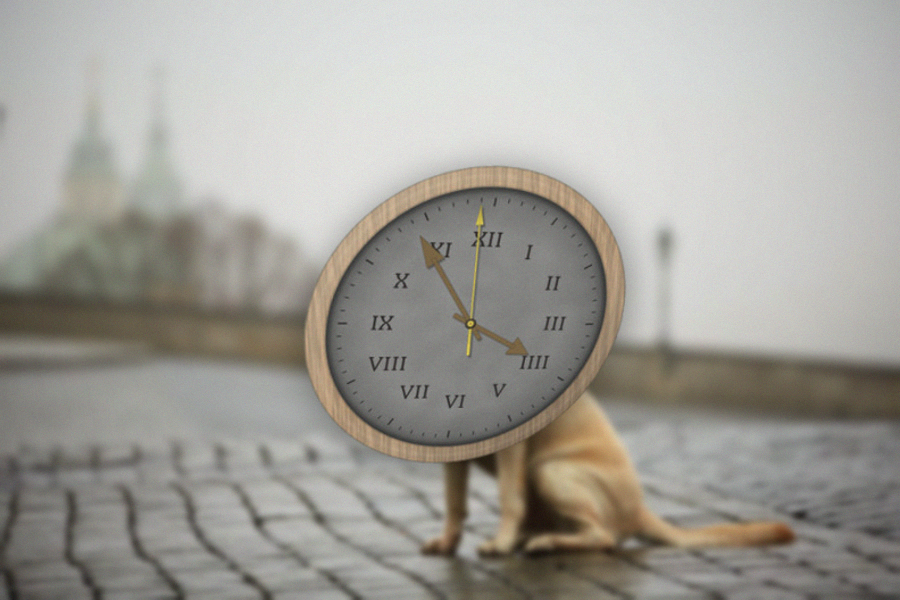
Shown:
h=3 m=53 s=59
